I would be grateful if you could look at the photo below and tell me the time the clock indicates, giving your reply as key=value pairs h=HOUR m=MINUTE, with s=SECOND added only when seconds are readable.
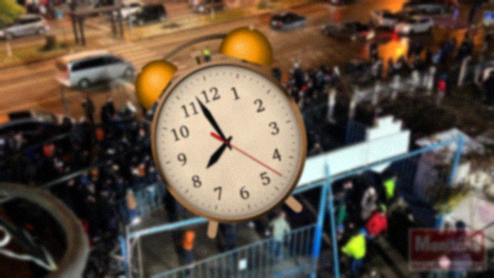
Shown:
h=7 m=57 s=23
